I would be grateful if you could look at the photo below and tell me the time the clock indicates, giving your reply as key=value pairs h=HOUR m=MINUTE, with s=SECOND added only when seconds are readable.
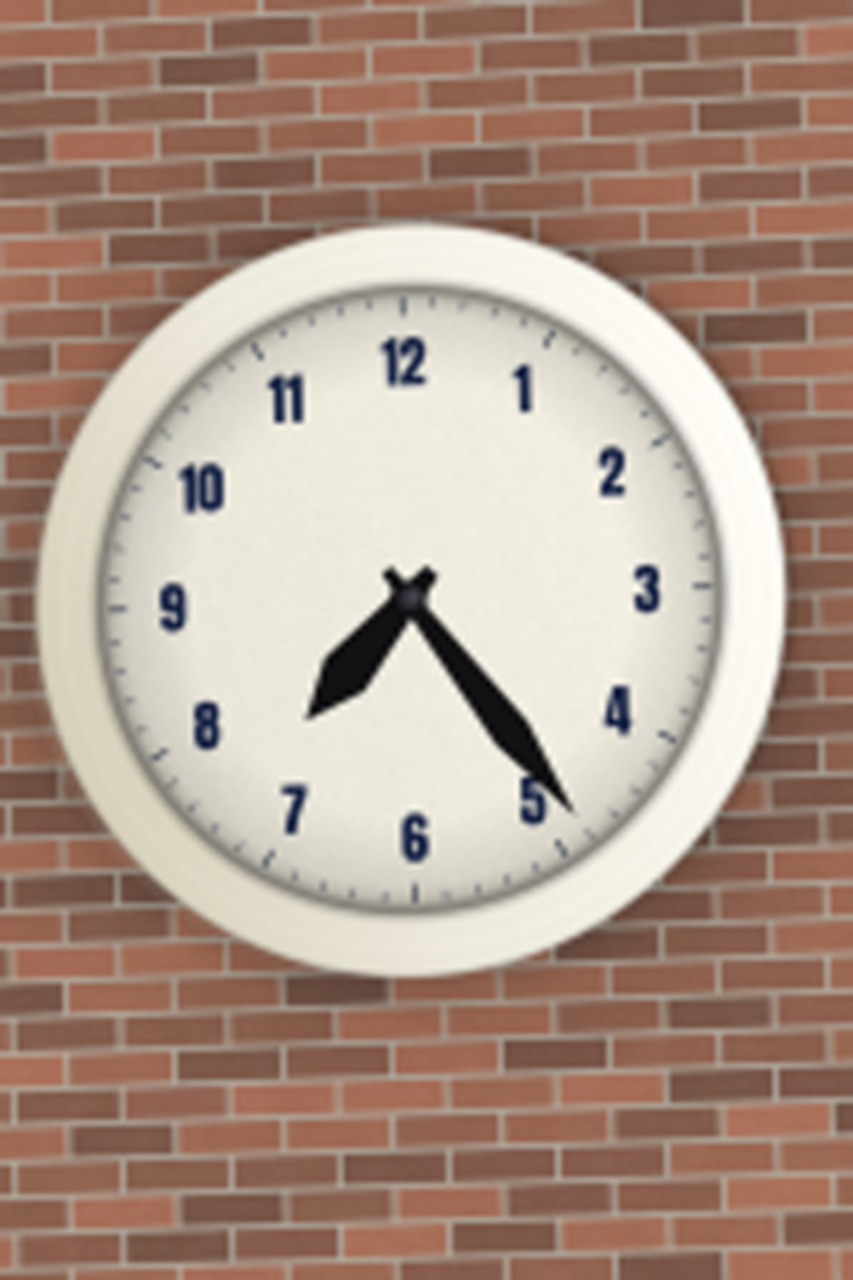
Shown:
h=7 m=24
